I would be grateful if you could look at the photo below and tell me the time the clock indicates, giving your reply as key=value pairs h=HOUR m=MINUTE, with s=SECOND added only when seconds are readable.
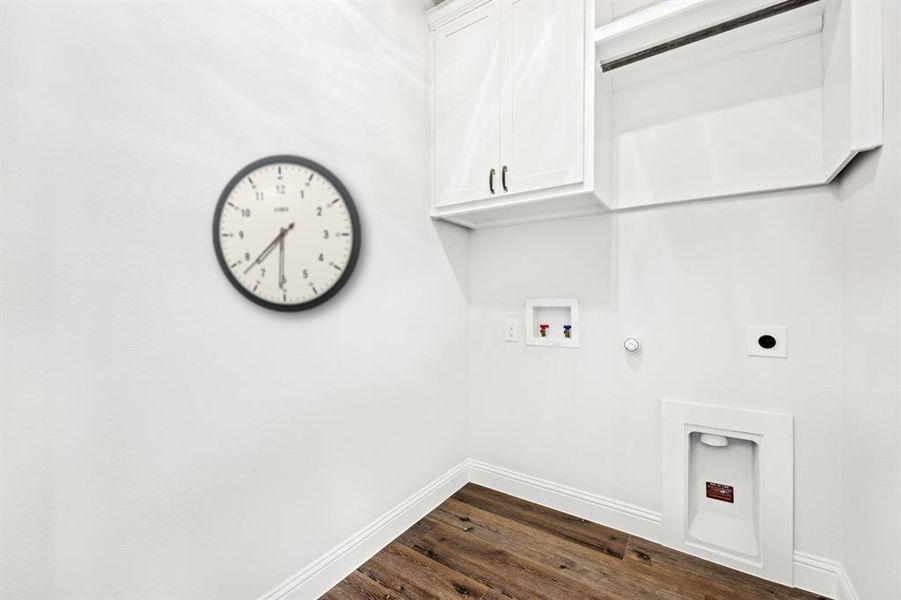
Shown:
h=7 m=30 s=38
